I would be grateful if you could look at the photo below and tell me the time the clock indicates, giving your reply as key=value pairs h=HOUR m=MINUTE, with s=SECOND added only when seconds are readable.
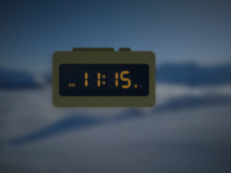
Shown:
h=11 m=15
